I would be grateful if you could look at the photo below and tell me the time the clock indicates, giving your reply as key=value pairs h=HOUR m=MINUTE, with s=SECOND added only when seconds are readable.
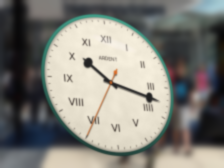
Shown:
h=10 m=17 s=35
